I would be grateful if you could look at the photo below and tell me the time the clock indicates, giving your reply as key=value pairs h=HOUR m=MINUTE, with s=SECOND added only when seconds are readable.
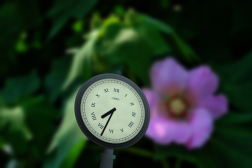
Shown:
h=7 m=33
